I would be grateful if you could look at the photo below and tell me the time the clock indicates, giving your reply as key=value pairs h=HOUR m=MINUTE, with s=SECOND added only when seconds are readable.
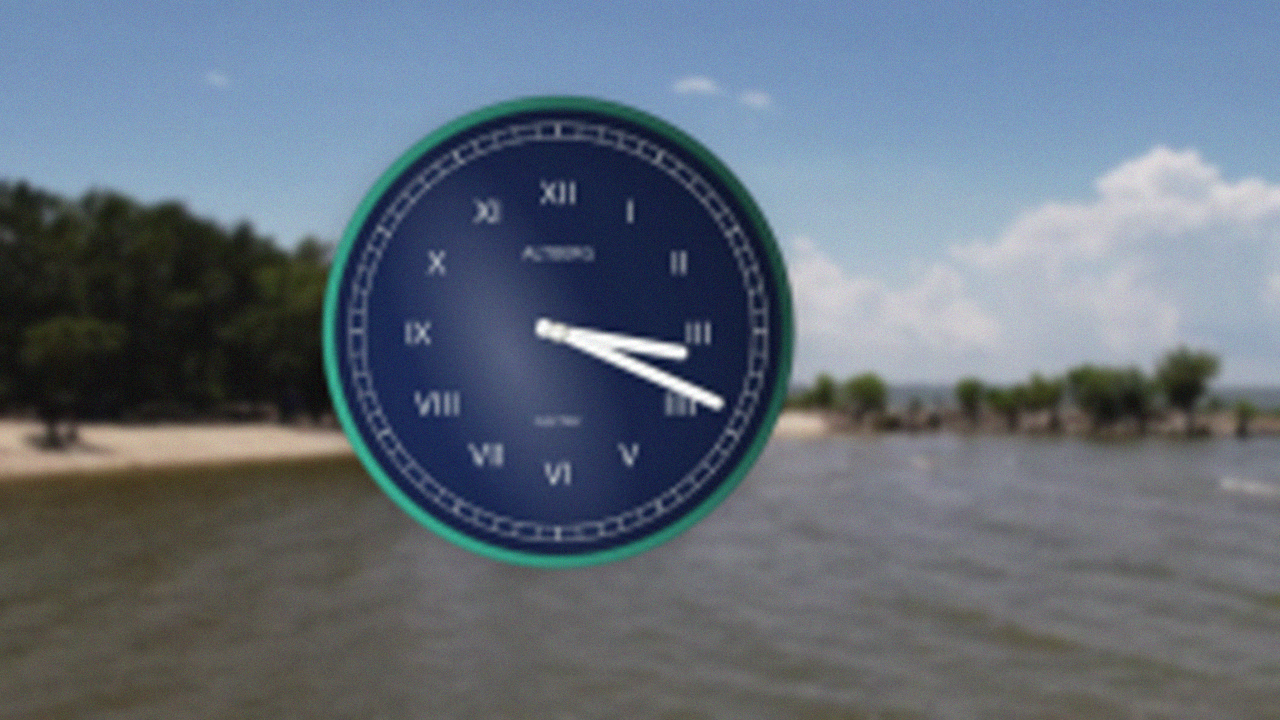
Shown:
h=3 m=19
